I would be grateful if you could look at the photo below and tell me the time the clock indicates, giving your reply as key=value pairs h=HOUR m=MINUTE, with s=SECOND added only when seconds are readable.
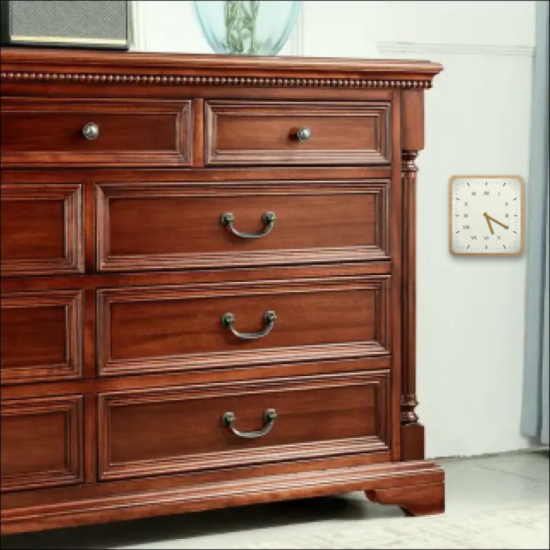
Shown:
h=5 m=20
